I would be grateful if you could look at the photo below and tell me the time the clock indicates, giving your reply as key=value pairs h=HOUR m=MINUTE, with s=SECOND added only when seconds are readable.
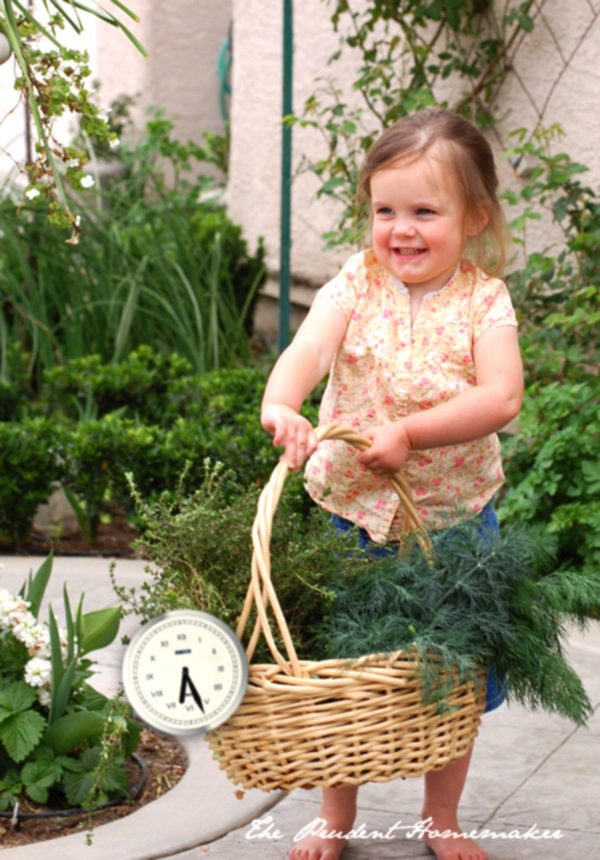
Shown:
h=6 m=27
